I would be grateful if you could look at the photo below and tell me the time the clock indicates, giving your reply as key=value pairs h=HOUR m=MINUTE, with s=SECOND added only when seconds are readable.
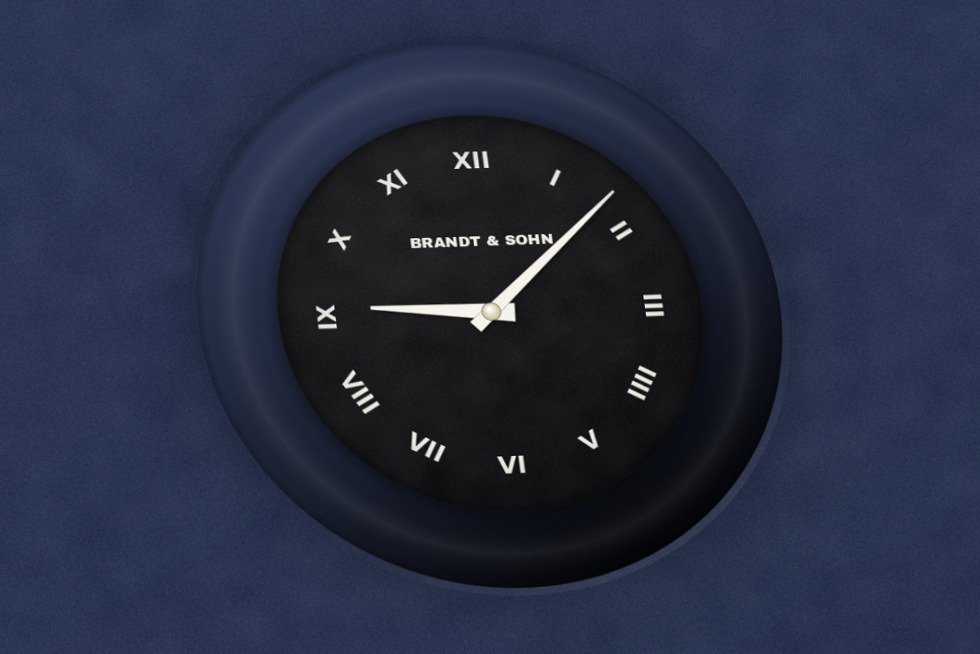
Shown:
h=9 m=8
